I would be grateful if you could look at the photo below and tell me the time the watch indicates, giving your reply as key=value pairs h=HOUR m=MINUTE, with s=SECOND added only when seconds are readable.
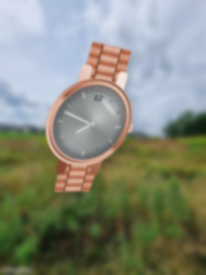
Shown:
h=7 m=48
